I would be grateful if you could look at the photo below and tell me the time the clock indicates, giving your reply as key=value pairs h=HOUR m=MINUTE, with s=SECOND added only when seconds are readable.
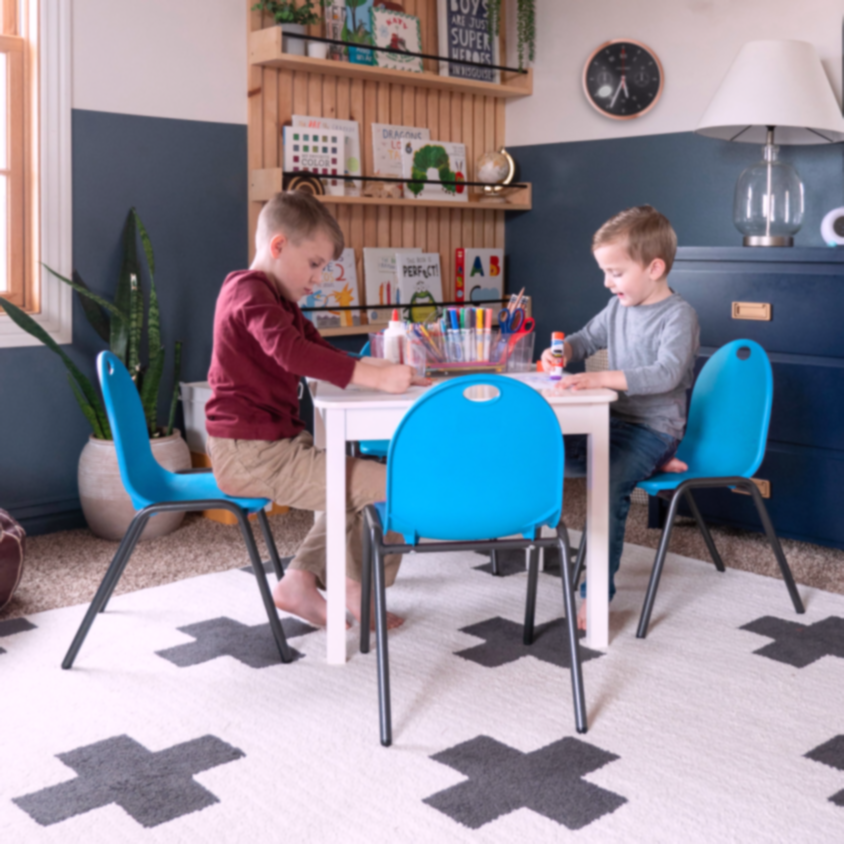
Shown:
h=5 m=34
